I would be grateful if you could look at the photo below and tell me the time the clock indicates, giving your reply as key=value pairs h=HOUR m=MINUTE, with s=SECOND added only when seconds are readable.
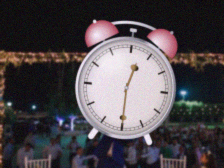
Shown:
h=12 m=30
